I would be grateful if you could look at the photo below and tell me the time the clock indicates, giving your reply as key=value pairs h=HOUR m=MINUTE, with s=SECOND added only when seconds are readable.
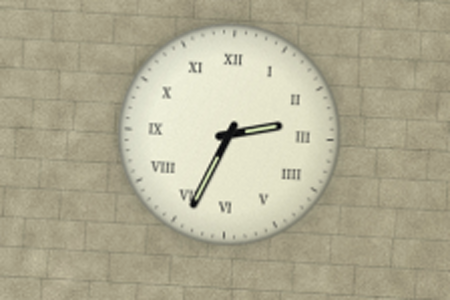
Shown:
h=2 m=34
